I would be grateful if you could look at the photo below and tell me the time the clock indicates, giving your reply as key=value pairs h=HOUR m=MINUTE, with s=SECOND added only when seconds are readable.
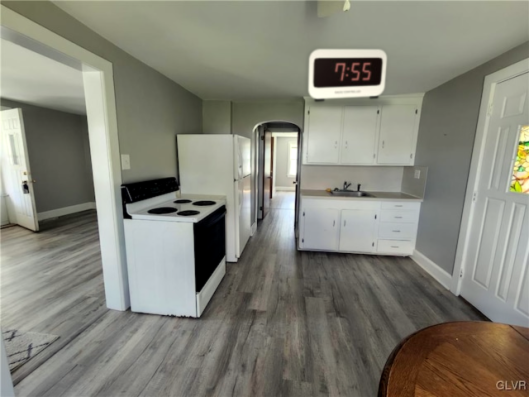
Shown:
h=7 m=55
